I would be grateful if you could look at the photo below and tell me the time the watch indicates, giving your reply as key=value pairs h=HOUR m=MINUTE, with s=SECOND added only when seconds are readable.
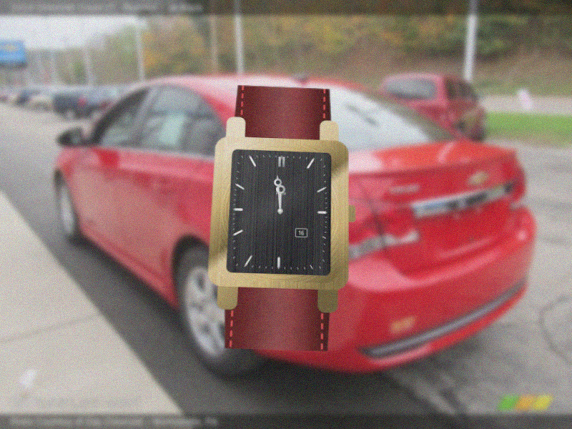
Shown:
h=11 m=59
